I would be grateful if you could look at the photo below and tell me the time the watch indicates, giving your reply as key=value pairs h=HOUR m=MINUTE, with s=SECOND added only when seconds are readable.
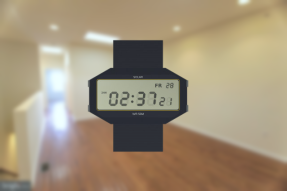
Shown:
h=2 m=37 s=21
